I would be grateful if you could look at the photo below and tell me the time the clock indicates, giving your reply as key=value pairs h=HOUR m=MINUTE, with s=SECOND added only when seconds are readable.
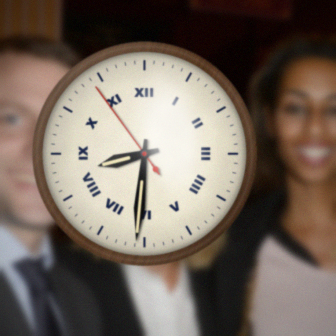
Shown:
h=8 m=30 s=54
